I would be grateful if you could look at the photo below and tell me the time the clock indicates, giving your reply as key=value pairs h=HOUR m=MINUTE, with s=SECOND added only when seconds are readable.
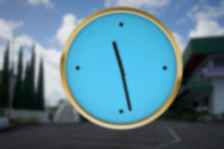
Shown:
h=11 m=28
